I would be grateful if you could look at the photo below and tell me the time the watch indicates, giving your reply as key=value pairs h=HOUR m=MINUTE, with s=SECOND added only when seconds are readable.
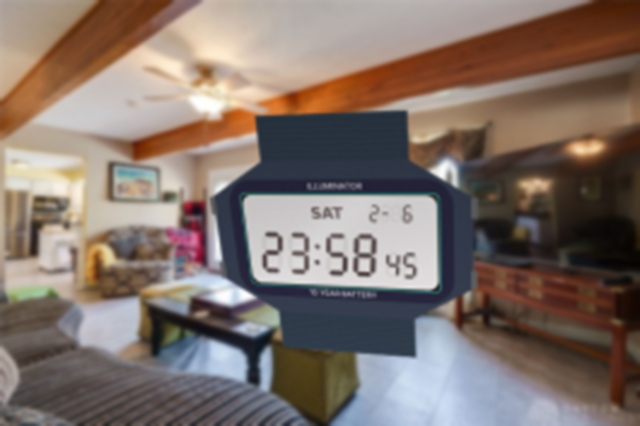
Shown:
h=23 m=58 s=45
